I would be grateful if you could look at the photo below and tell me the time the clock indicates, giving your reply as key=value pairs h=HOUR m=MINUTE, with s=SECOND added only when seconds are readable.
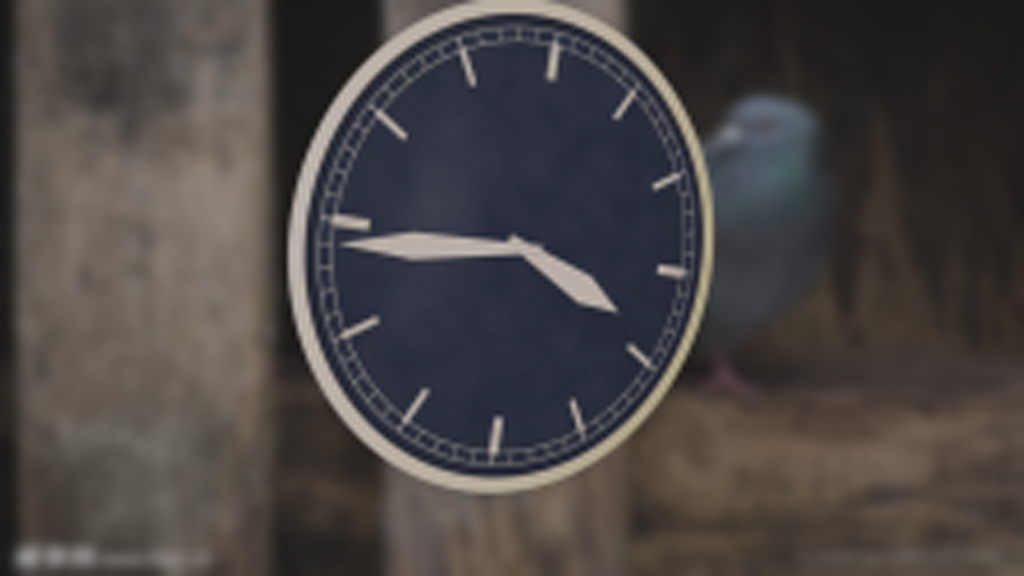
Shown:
h=3 m=44
